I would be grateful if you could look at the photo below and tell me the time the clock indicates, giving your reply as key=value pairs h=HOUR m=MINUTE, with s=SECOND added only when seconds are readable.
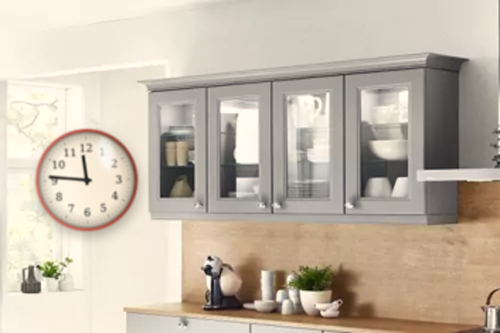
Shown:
h=11 m=46
